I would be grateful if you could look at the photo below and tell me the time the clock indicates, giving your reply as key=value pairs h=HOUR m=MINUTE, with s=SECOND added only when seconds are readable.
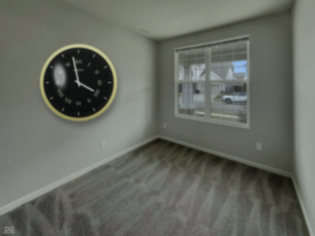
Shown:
h=3 m=58
